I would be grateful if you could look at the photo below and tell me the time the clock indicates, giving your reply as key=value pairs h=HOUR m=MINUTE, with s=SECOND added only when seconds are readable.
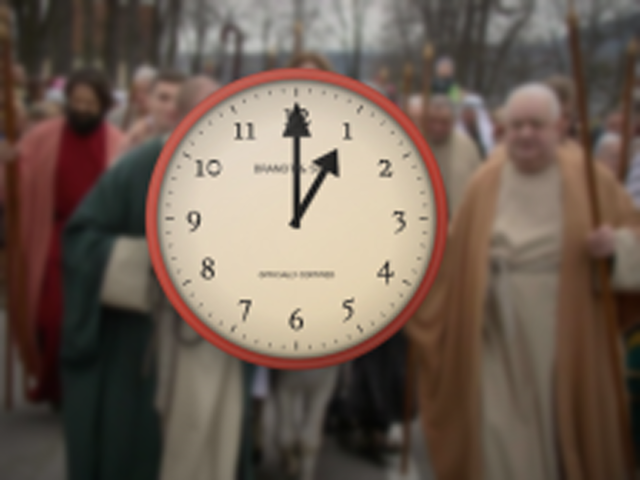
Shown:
h=1 m=0
